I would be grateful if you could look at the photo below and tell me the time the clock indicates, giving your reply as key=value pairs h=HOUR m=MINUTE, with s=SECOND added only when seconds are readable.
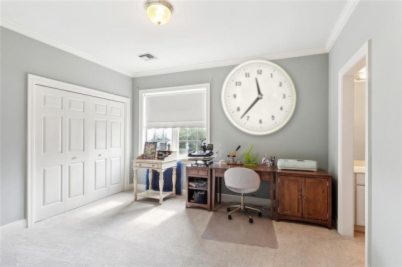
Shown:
h=11 m=37
